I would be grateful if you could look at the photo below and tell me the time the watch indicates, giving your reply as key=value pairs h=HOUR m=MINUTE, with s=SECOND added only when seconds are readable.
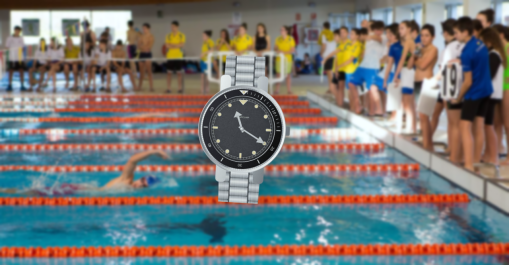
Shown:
h=11 m=20
